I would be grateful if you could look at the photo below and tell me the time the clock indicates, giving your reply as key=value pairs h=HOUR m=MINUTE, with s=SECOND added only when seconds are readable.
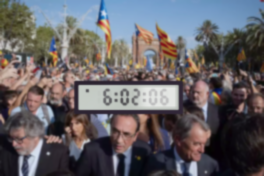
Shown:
h=6 m=2 s=6
